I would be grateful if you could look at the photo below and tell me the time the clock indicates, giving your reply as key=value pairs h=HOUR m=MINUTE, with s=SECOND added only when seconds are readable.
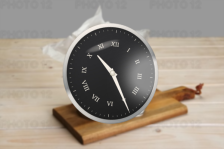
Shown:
h=10 m=25
